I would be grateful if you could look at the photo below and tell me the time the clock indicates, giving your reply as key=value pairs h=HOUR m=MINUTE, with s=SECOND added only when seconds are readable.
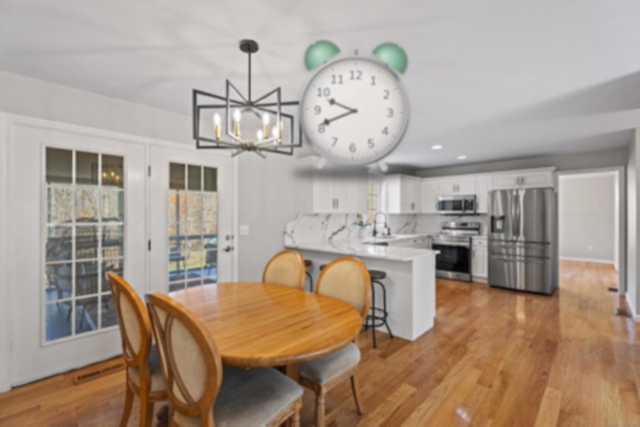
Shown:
h=9 m=41
